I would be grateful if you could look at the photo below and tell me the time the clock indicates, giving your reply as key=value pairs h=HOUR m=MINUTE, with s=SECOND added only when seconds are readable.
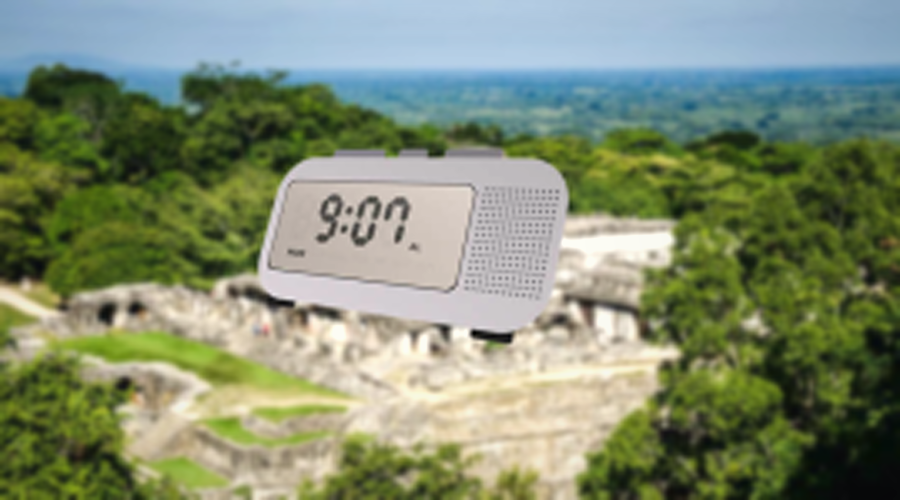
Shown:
h=9 m=7
